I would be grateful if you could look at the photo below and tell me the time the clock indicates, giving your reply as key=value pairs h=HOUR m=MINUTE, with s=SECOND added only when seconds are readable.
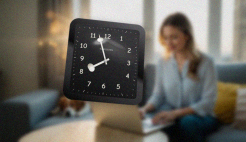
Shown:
h=7 m=57
